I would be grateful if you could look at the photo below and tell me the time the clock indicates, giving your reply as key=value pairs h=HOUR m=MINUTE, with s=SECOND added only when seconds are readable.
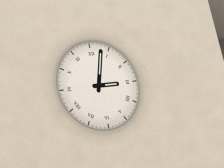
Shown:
h=3 m=3
